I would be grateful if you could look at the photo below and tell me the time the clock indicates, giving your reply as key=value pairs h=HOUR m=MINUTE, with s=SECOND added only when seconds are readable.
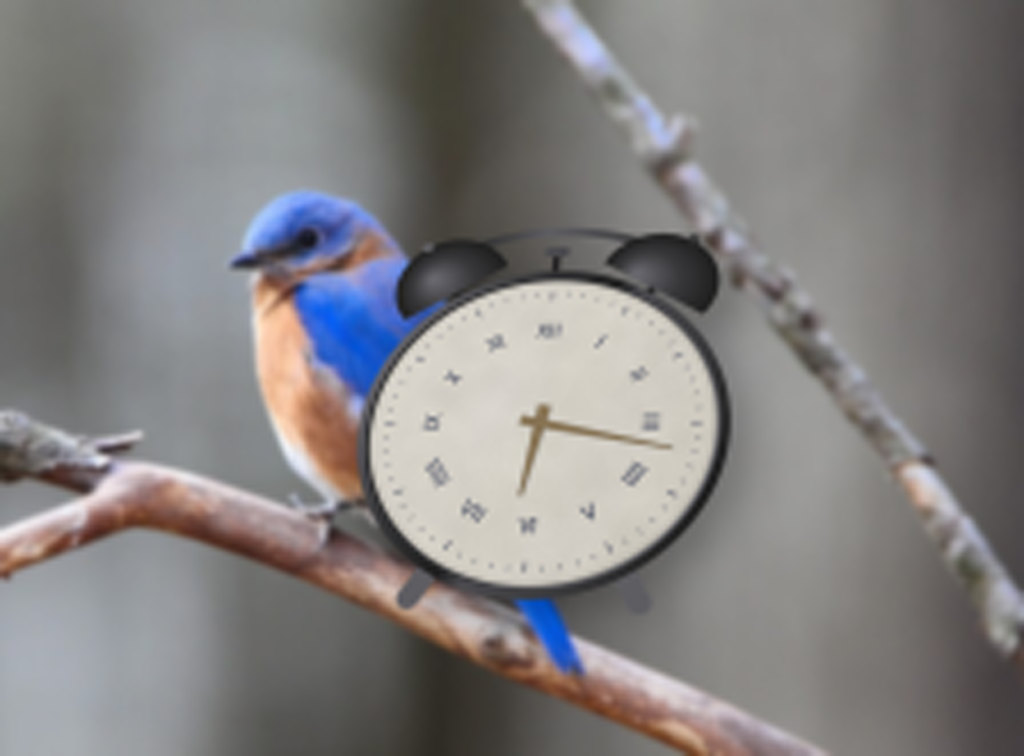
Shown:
h=6 m=17
